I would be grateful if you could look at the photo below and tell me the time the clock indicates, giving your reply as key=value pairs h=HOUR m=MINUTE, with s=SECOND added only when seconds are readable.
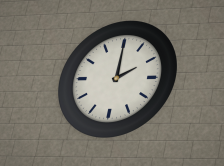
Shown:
h=2 m=0
